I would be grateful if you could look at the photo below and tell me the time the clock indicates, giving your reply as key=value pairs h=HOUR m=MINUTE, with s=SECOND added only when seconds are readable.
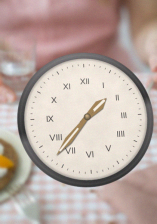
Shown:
h=1 m=37
